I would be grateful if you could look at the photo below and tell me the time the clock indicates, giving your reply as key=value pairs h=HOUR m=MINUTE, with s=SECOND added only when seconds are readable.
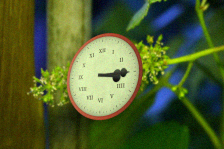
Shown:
h=3 m=15
